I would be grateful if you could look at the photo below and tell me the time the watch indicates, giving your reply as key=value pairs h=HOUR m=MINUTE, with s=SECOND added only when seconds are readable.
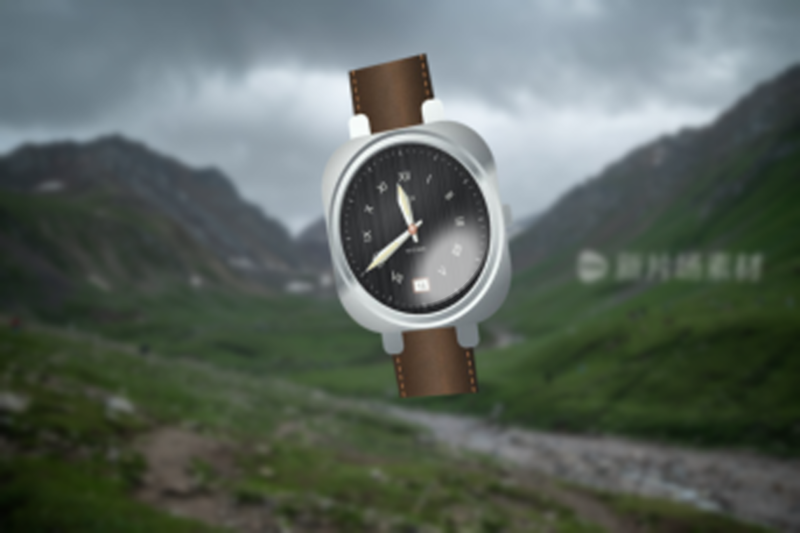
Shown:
h=11 m=40
